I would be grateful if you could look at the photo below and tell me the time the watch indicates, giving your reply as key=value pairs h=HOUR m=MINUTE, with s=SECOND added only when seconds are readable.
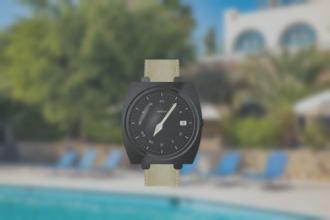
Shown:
h=7 m=6
